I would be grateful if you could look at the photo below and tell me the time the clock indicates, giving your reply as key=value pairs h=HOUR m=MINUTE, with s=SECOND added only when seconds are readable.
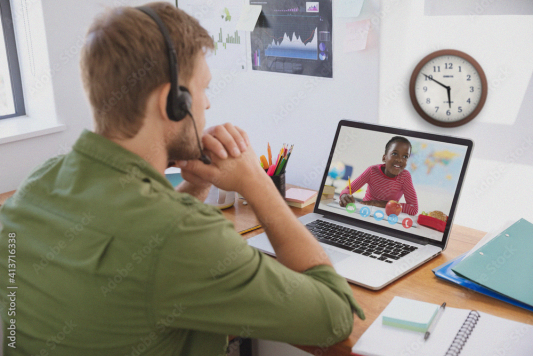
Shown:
h=5 m=50
